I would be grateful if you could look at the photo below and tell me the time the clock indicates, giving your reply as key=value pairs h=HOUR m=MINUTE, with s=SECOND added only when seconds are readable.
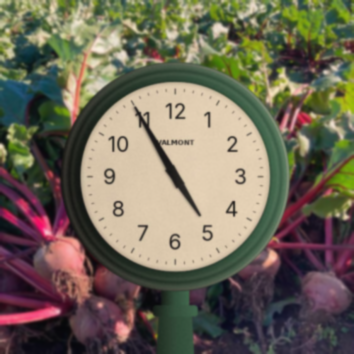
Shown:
h=4 m=55
